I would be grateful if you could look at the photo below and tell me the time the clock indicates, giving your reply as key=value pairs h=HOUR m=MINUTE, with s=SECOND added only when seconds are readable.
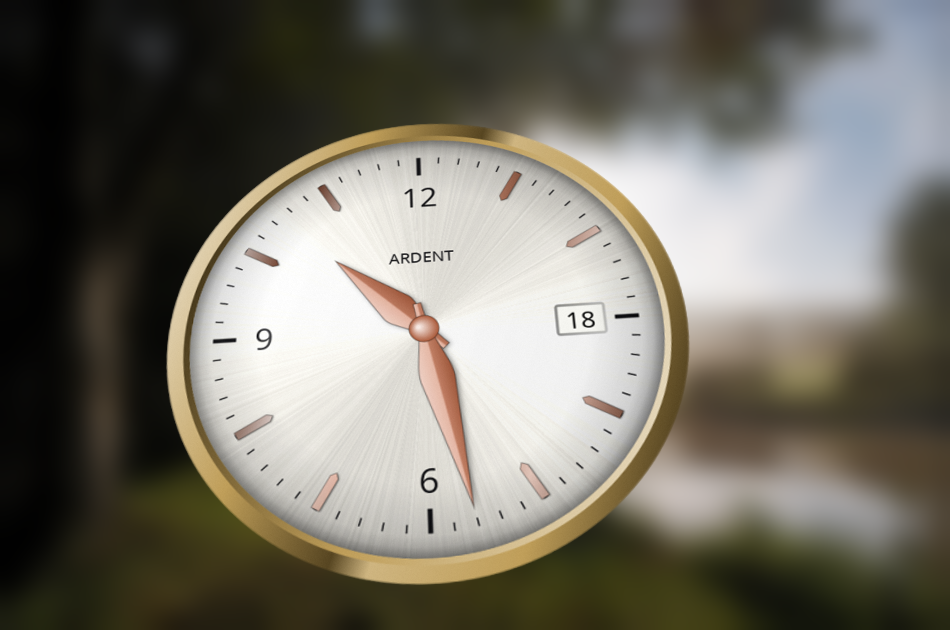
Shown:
h=10 m=28
